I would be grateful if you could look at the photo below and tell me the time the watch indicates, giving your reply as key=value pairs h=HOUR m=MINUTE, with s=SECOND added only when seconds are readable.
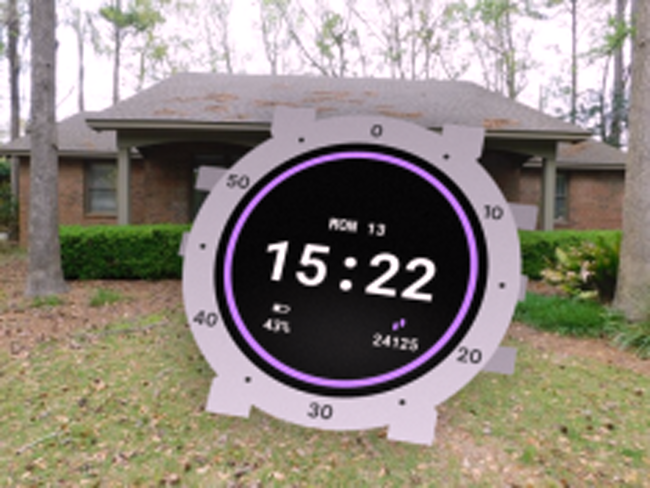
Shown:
h=15 m=22
